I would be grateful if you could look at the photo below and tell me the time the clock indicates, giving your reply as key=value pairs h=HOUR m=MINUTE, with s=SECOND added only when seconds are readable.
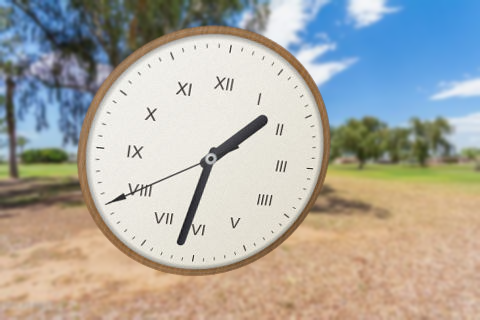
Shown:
h=1 m=31 s=40
